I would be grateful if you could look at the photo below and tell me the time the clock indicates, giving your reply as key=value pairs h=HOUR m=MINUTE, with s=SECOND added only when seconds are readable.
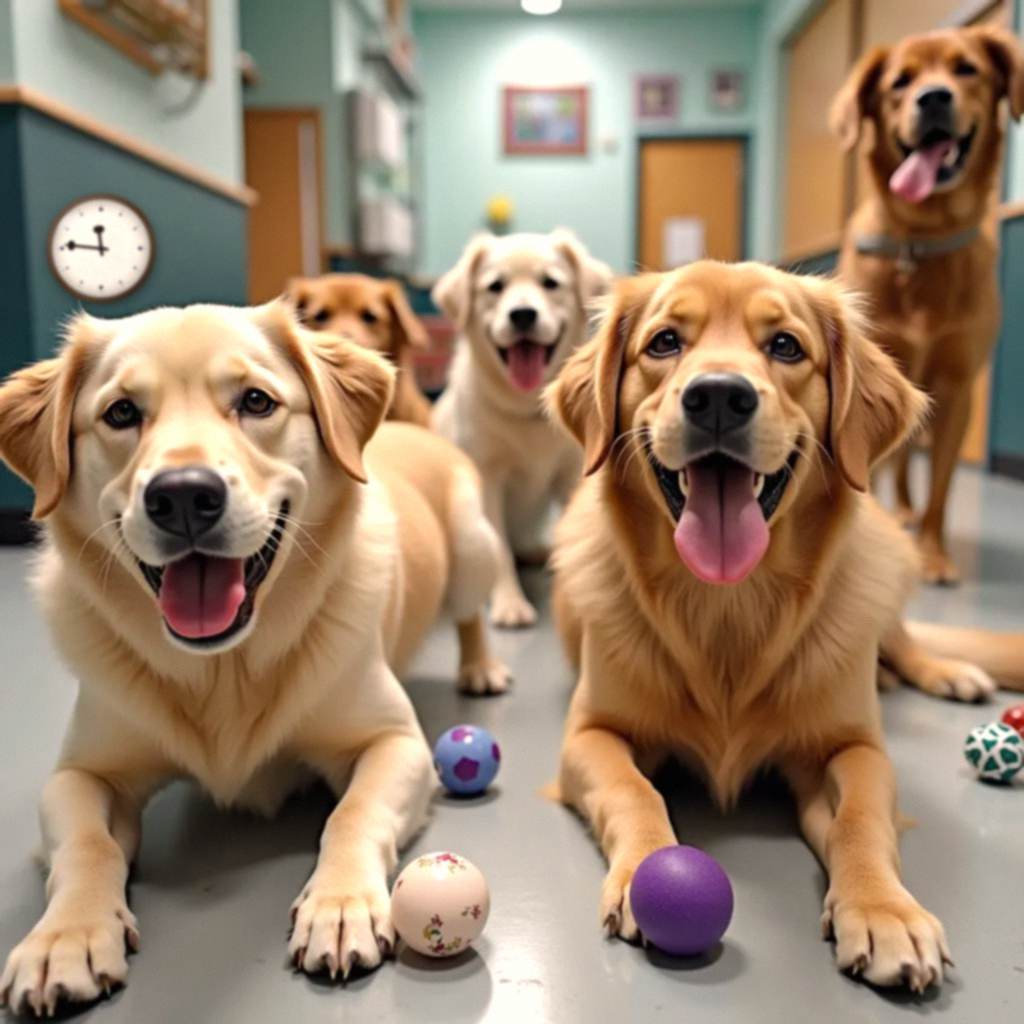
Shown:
h=11 m=46
